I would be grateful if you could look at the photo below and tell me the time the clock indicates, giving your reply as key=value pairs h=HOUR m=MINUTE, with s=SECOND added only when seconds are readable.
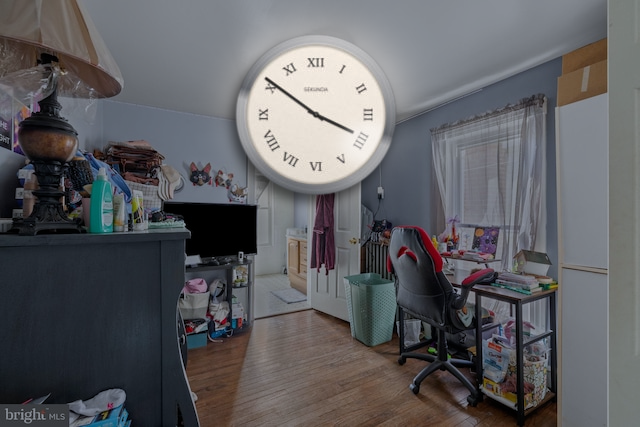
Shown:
h=3 m=51
